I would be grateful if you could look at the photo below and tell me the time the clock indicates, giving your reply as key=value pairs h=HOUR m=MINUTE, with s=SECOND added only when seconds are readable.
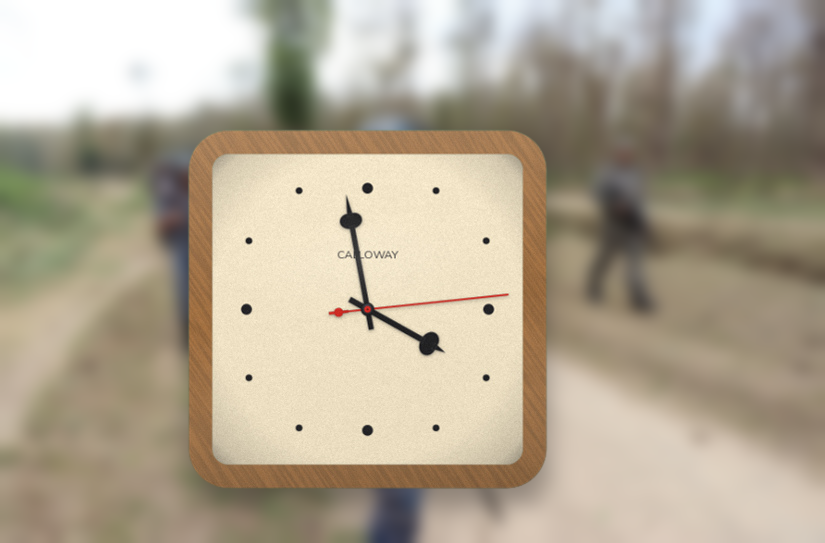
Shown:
h=3 m=58 s=14
